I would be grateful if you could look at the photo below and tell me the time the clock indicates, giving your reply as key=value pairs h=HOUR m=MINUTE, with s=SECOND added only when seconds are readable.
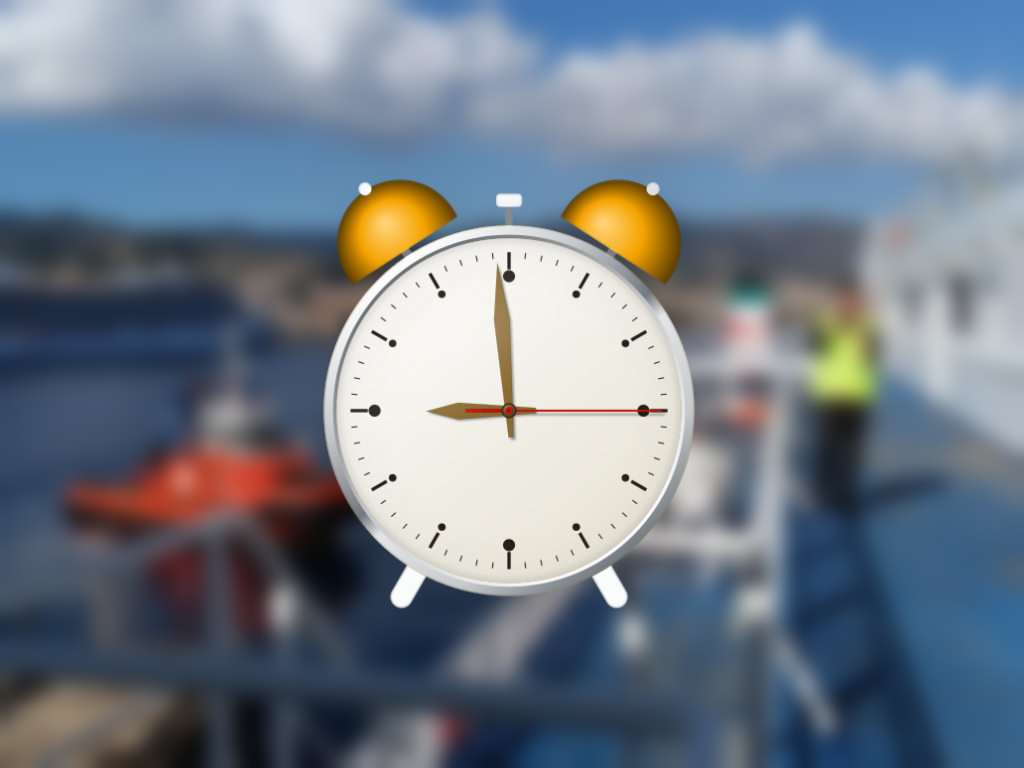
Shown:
h=8 m=59 s=15
